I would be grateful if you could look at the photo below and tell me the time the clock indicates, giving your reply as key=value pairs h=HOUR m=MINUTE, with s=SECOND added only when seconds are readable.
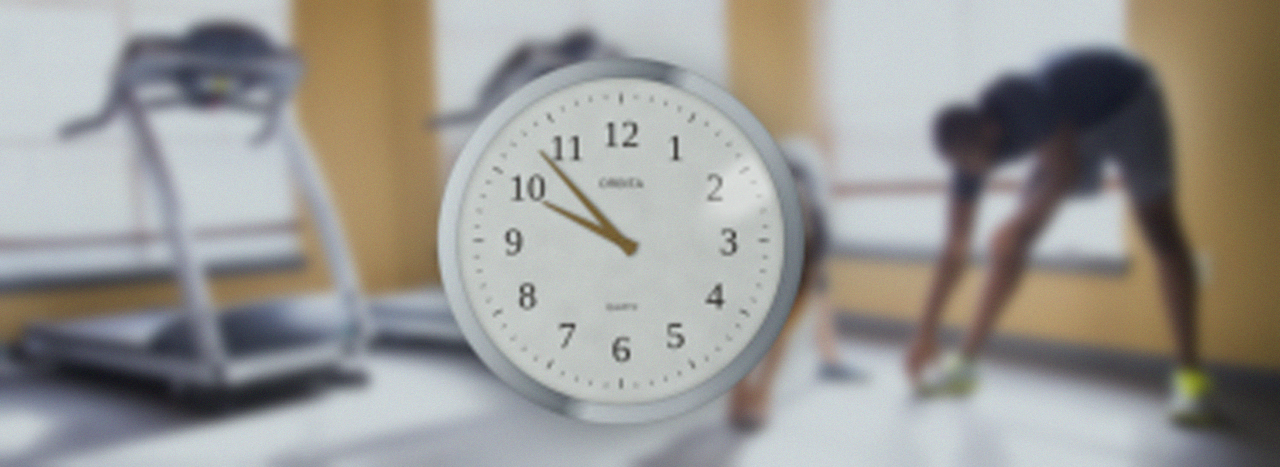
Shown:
h=9 m=53
